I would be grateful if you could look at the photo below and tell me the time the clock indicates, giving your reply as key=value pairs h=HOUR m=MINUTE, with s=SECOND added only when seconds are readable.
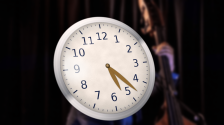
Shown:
h=5 m=23
